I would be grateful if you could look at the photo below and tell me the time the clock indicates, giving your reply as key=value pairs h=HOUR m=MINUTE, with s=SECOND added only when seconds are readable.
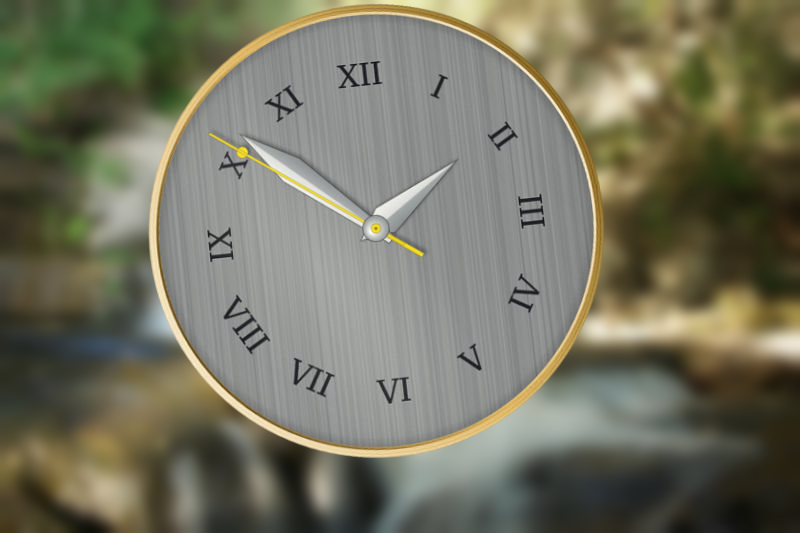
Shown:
h=1 m=51 s=51
